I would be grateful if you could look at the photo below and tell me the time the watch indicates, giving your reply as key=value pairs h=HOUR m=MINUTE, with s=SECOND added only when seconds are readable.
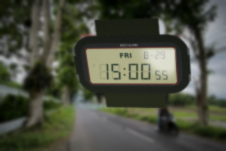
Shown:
h=15 m=0 s=55
